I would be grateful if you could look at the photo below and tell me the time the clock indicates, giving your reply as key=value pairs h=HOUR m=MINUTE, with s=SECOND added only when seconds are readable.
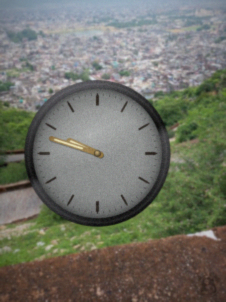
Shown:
h=9 m=48
